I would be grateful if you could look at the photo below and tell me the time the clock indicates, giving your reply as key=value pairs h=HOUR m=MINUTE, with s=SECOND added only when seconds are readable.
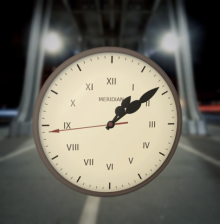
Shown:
h=1 m=8 s=44
